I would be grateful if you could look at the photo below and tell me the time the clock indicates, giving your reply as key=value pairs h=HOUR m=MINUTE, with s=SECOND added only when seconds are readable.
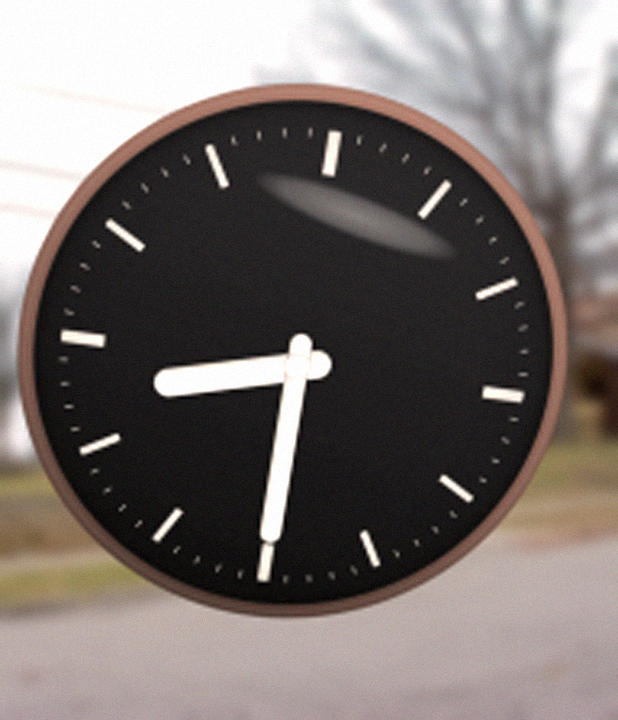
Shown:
h=8 m=30
